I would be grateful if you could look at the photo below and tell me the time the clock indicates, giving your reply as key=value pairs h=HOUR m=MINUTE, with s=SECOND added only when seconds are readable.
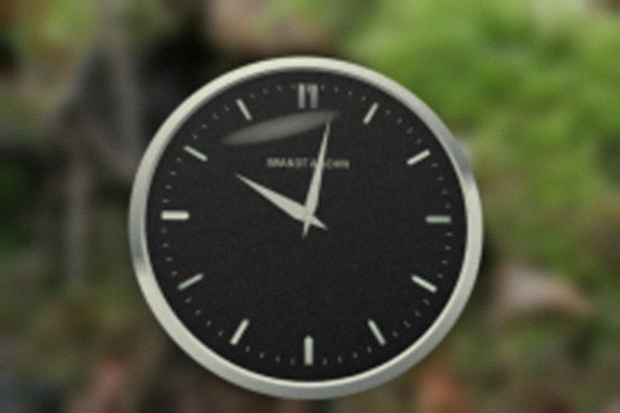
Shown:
h=10 m=2
